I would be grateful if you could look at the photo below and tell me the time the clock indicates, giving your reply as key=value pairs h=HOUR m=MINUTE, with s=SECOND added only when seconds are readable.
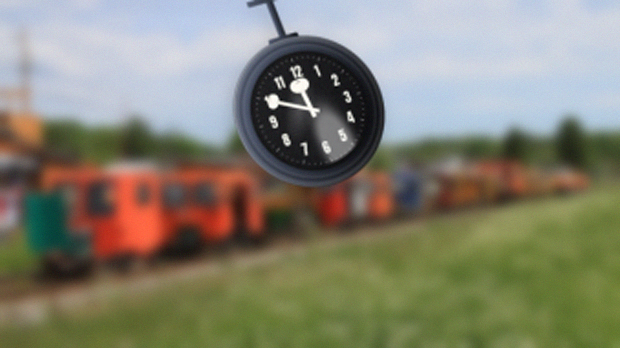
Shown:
h=11 m=50
